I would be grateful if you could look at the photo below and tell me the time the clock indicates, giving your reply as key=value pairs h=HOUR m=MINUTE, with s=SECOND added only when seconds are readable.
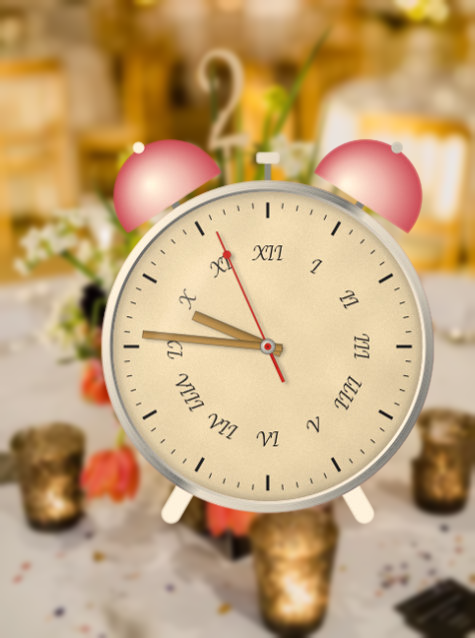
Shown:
h=9 m=45 s=56
